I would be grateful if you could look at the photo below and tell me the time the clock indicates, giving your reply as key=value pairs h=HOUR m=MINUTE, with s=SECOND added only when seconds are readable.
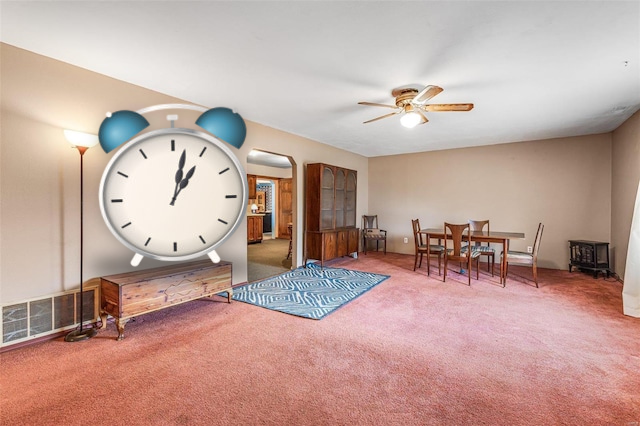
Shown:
h=1 m=2
